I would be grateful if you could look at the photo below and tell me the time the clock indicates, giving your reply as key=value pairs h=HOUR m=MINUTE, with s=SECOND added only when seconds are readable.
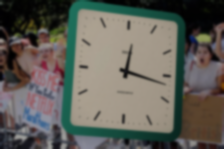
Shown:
h=12 m=17
